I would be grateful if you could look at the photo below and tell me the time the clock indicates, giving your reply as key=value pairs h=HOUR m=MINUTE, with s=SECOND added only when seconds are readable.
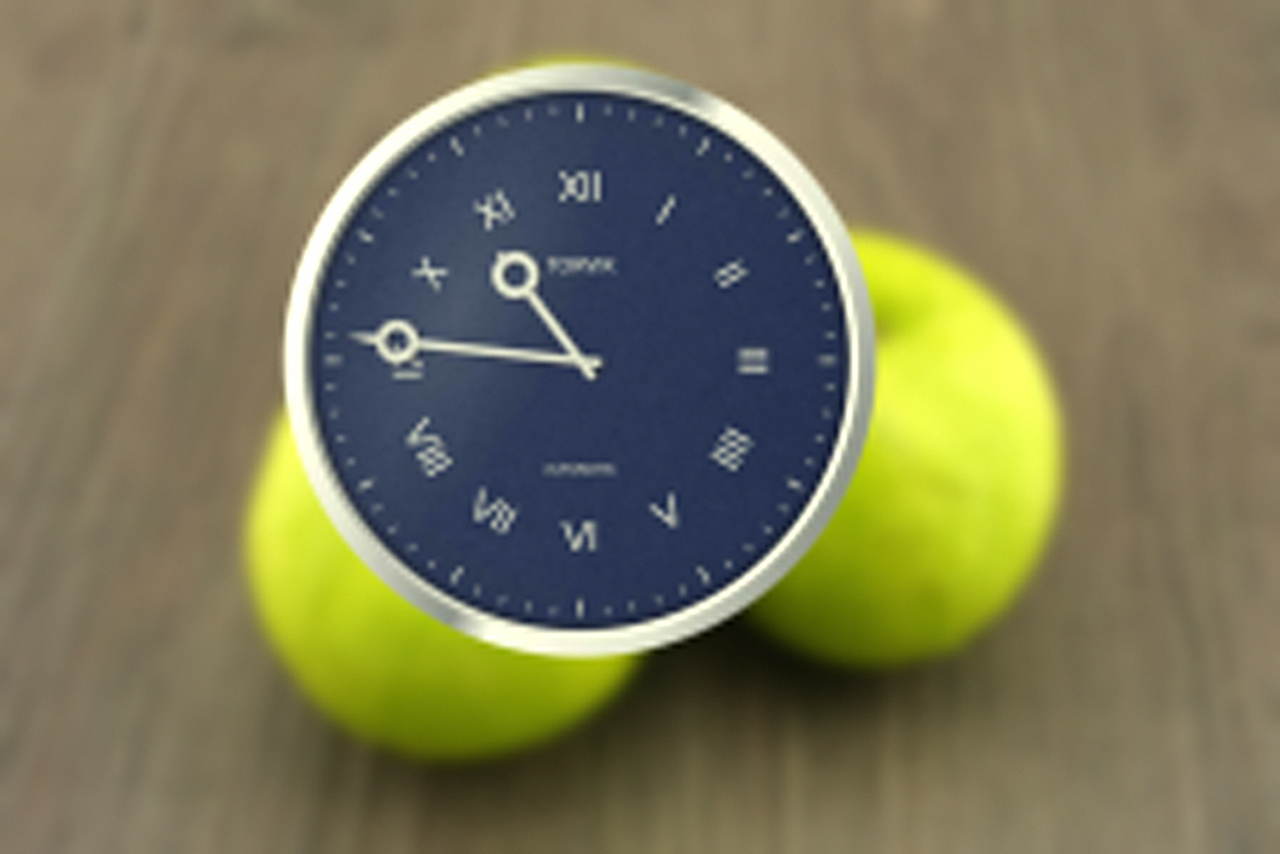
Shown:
h=10 m=46
